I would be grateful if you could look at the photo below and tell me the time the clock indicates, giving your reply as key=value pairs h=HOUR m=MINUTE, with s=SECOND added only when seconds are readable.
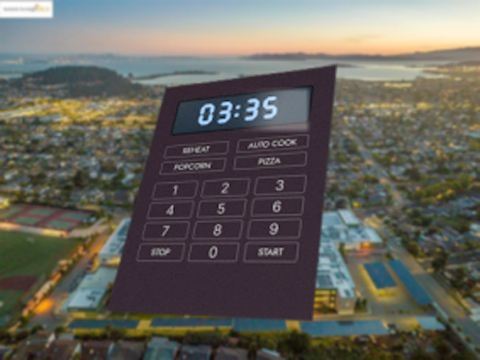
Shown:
h=3 m=35
